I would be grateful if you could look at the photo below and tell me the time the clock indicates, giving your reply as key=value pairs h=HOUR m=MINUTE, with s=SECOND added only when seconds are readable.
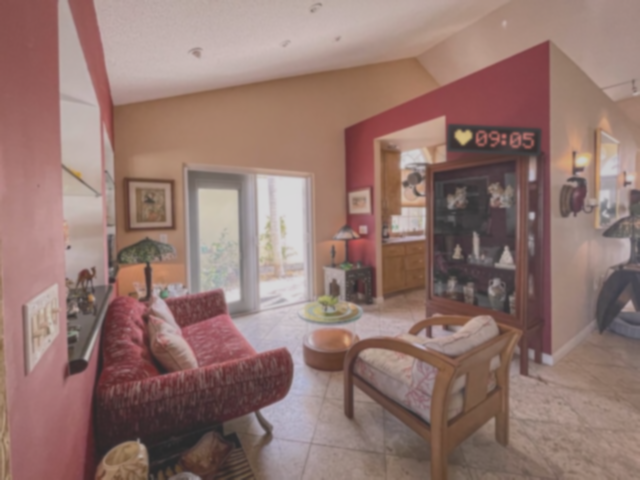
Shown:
h=9 m=5
